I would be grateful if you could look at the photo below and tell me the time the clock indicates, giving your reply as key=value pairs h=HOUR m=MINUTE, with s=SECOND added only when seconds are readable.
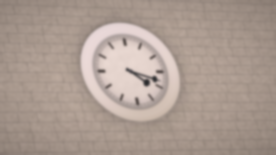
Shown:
h=4 m=18
